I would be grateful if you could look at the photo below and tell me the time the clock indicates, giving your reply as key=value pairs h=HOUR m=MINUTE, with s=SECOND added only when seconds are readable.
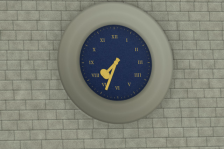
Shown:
h=7 m=34
